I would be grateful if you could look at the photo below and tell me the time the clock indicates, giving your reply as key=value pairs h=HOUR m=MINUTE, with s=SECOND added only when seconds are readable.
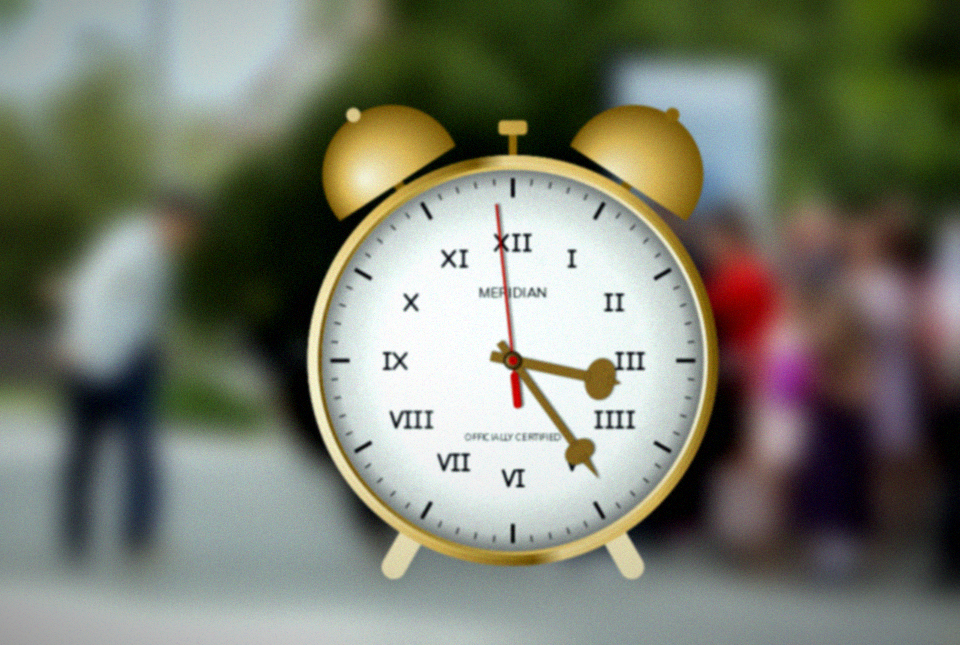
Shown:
h=3 m=23 s=59
